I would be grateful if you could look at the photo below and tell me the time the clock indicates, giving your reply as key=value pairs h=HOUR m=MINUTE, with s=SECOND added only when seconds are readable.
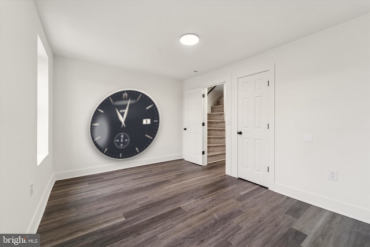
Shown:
h=11 m=2
